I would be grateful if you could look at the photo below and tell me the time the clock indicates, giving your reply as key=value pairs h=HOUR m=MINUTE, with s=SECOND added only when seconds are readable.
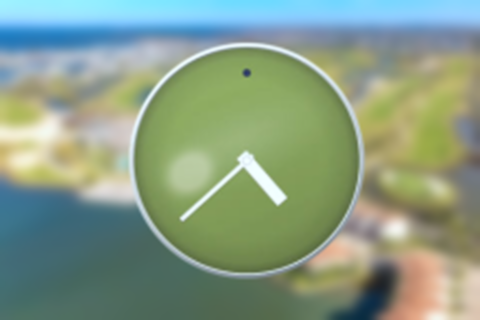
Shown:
h=4 m=38
